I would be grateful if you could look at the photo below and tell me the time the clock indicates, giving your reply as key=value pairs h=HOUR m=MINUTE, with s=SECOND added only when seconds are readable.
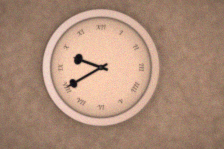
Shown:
h=9 m=40
